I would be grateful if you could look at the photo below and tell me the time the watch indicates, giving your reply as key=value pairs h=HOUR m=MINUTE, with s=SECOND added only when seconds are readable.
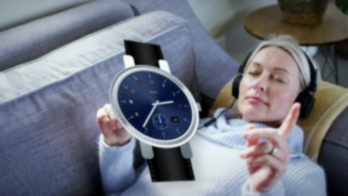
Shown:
h=2 m=36
